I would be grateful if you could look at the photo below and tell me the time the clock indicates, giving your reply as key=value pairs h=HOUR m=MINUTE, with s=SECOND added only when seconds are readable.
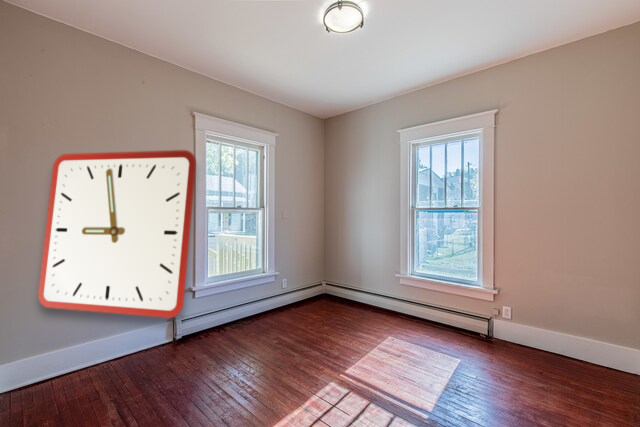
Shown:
h=8 m=58
